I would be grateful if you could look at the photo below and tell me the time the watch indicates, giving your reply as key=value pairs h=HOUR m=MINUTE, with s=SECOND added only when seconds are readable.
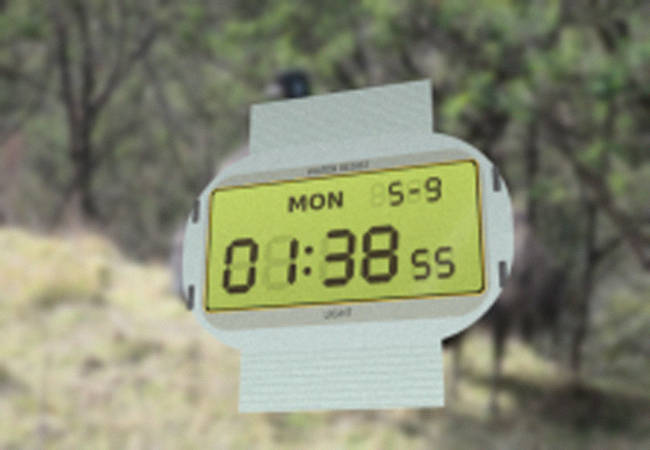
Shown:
h=1 m=38 s=55
